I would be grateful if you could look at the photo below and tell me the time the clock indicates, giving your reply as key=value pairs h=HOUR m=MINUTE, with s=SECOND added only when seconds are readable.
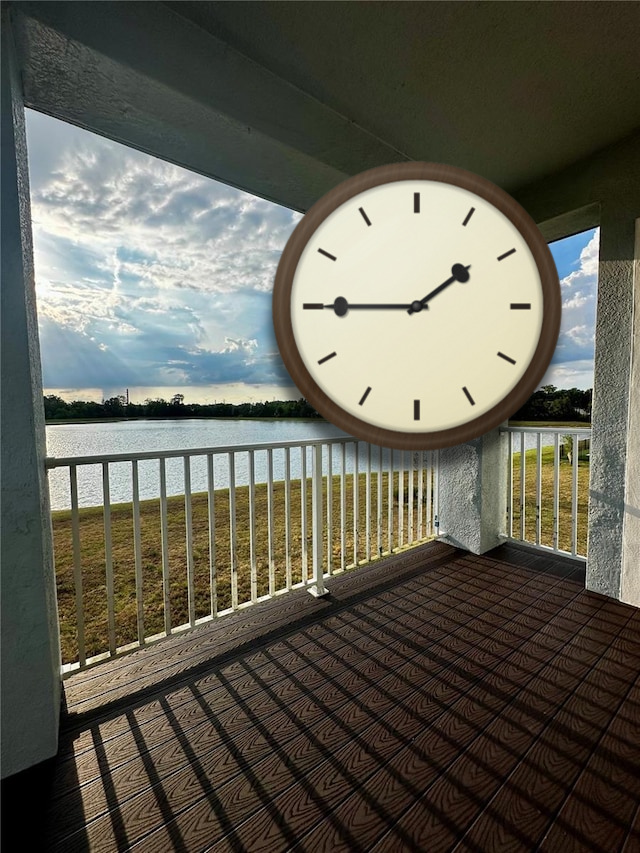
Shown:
h=1 m=45
